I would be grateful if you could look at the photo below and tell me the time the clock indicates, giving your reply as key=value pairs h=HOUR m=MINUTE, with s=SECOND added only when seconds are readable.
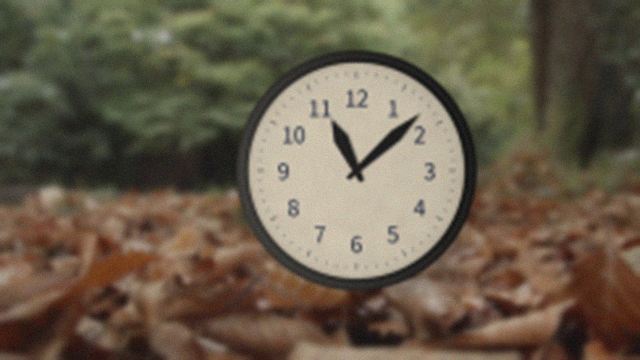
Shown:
h=11 m=8
